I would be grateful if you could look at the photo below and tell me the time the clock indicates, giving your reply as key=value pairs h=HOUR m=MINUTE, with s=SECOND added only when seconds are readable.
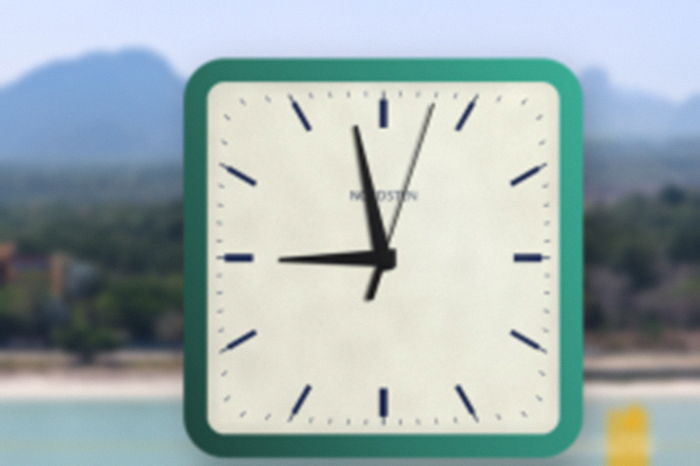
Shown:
h=8 m=58 s=3
